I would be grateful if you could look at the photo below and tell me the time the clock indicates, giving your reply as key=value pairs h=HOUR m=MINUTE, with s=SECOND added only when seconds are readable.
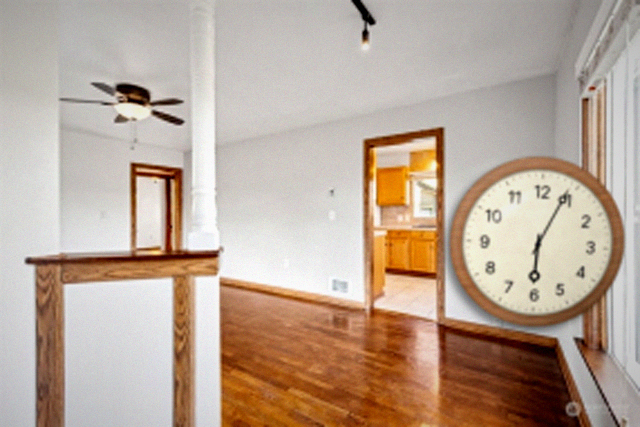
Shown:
h=6 m=4
